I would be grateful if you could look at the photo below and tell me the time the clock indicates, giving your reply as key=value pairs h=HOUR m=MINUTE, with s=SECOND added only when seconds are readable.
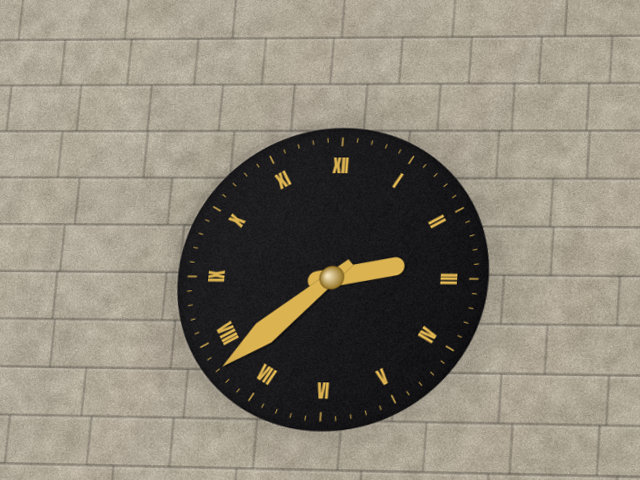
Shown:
h=2 m=38
